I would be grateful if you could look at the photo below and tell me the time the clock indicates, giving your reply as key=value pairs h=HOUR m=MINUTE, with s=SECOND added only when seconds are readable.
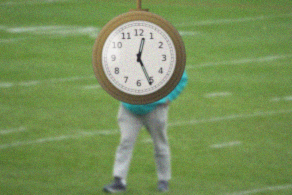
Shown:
h=12 m=26
